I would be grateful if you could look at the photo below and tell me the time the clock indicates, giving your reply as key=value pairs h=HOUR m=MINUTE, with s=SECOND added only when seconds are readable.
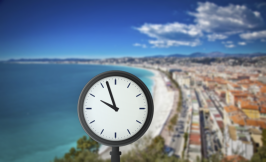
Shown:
h=9 m=57
